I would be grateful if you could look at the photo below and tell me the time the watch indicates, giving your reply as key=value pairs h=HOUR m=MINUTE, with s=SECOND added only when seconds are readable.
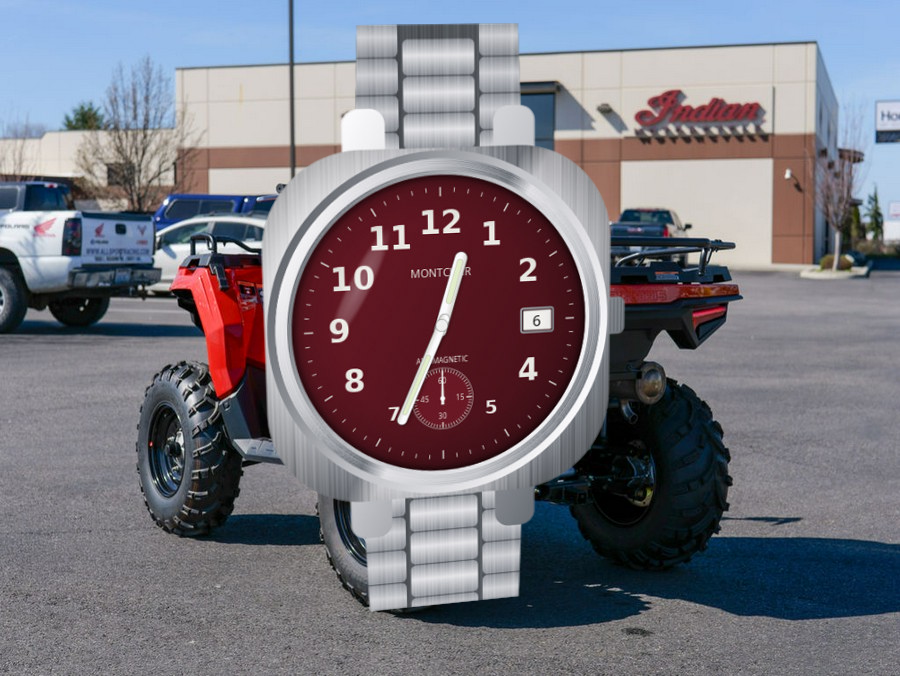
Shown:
h=12 m=34
